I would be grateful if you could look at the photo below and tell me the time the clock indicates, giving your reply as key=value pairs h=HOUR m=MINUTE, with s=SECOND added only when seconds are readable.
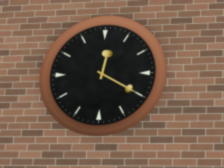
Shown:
h=12 m=20
